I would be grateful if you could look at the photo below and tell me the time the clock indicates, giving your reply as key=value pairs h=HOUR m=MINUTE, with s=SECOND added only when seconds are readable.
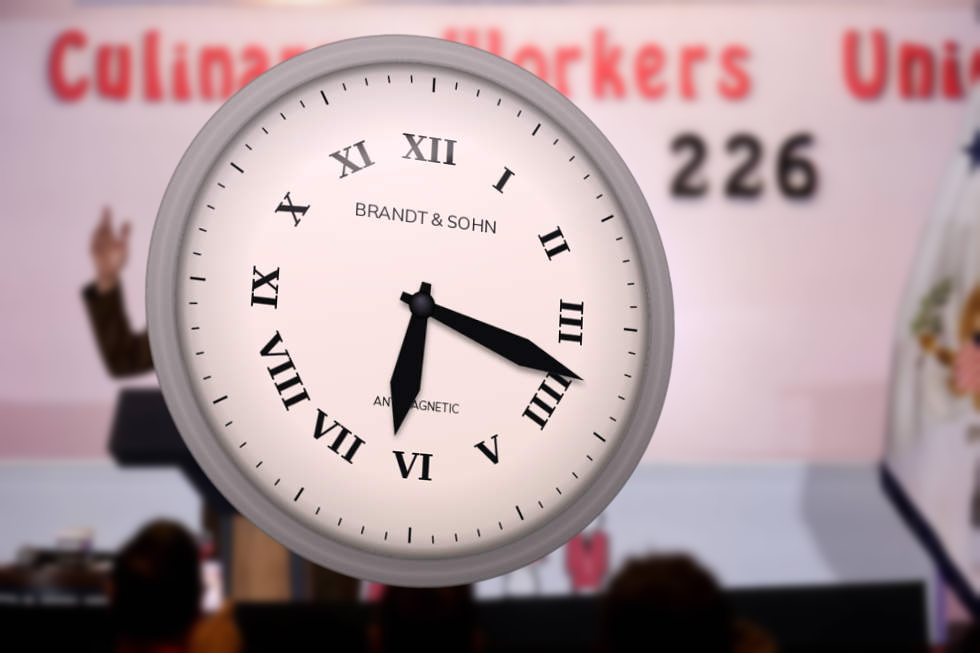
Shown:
h=6 m=18
